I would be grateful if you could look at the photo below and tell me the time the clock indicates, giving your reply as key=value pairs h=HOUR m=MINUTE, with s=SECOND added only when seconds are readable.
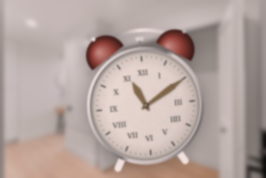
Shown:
h=11 m=10
